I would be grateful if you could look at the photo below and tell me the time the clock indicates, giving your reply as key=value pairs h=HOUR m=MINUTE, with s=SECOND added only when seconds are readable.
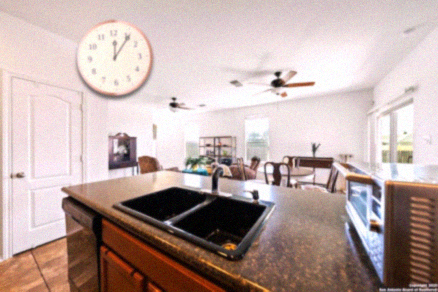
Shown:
h=12 m=6
